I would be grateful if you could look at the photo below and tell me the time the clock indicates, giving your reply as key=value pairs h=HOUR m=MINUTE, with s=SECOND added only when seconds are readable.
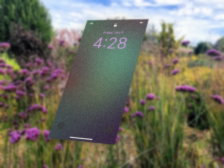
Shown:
h=4 m=28
